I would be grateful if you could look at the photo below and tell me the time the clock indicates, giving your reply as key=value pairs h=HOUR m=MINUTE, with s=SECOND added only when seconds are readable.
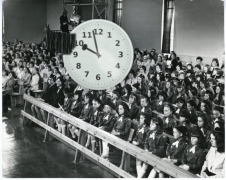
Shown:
h=9 m=58
